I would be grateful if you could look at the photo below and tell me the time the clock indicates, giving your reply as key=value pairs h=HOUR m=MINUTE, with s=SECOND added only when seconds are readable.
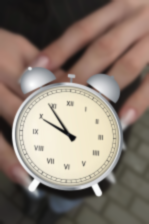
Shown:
h=9 m=54
